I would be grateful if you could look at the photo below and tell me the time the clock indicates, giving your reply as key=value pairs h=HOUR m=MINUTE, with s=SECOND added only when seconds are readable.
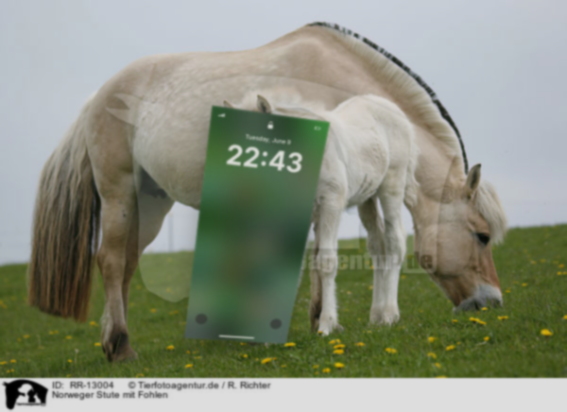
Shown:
h=22 m=43
